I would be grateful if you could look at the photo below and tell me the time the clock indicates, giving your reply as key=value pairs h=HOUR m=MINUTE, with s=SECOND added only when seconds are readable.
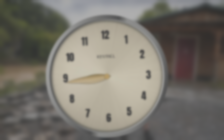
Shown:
h=8 m=44
